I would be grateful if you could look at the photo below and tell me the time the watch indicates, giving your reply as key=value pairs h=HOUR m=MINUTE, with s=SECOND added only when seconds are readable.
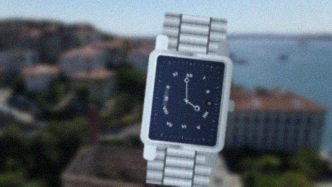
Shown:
h=3 m=59
